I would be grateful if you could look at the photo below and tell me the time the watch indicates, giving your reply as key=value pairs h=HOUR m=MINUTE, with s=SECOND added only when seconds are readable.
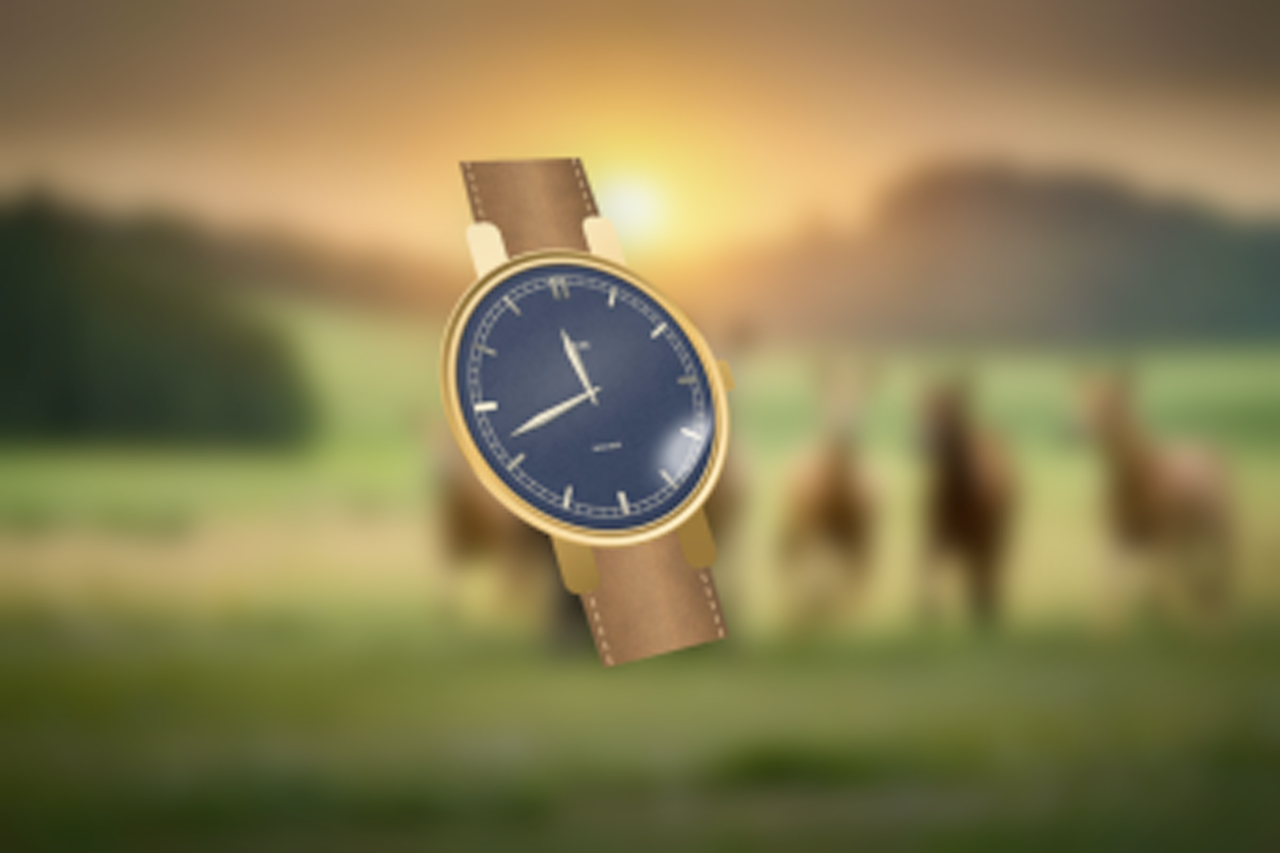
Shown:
h=11 m=42
